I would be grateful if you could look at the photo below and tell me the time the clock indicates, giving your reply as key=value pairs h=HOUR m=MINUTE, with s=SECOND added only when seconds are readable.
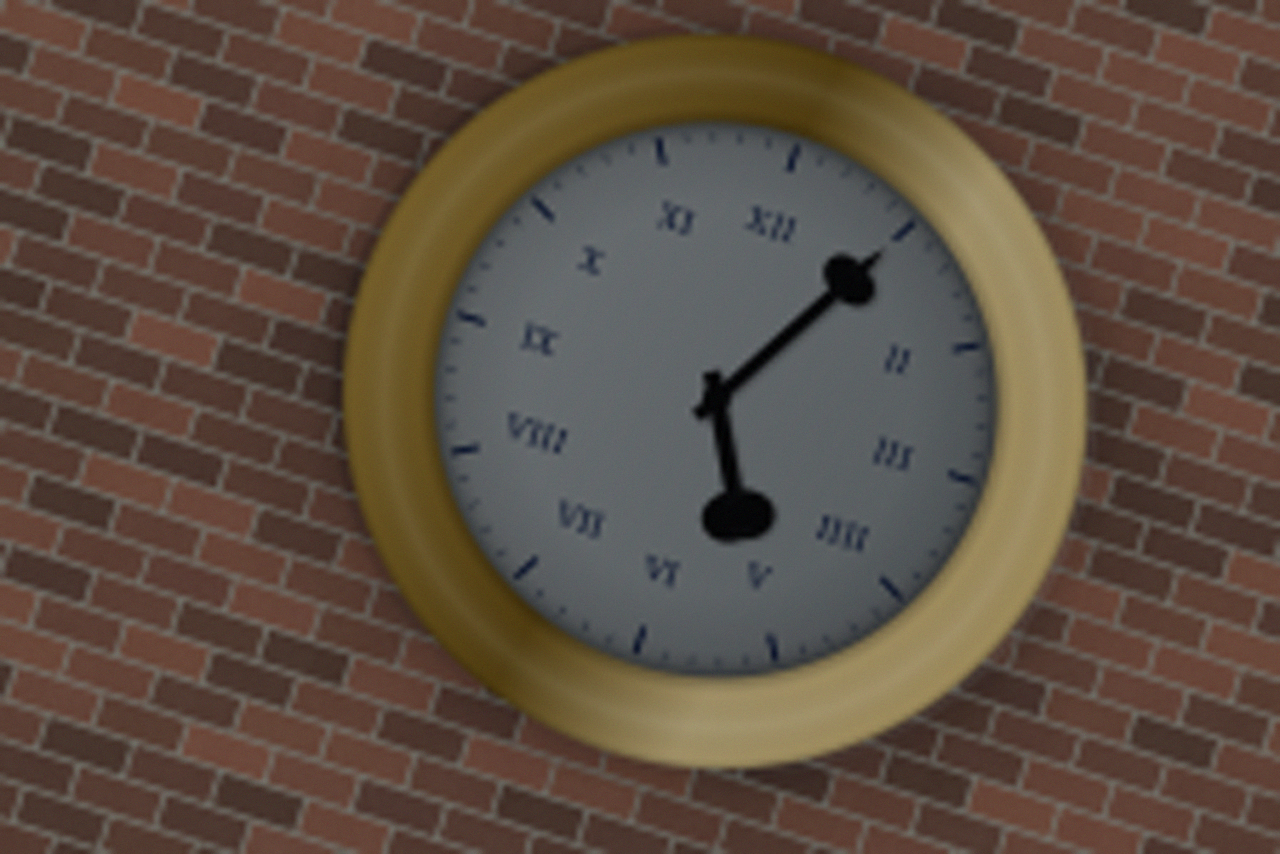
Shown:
h=5 m=5
